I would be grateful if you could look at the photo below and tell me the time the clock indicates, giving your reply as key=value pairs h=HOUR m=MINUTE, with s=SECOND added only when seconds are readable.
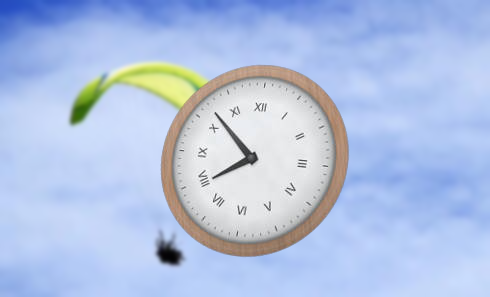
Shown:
h=7 m=52
